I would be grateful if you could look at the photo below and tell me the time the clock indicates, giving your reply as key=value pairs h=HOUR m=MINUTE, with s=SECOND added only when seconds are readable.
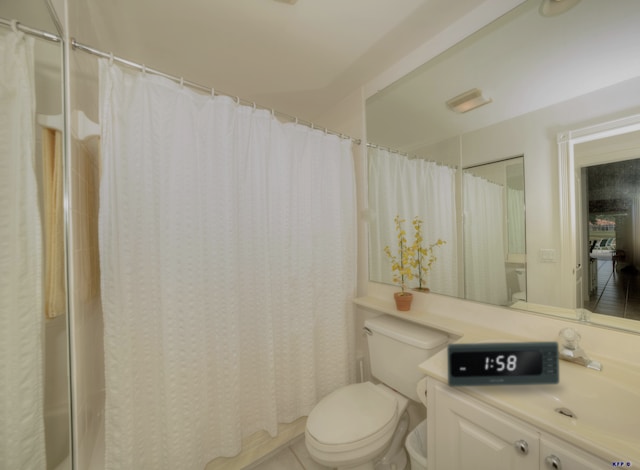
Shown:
h=1 m=58
